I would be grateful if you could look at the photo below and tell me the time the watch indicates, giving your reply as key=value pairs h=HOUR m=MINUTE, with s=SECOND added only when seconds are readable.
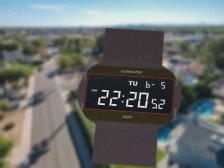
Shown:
h=22 m=20 s=52
